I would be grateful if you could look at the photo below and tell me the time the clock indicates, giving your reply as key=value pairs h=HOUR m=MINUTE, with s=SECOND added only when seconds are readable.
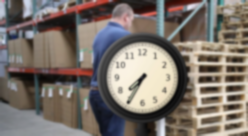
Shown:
h=7 m=35
